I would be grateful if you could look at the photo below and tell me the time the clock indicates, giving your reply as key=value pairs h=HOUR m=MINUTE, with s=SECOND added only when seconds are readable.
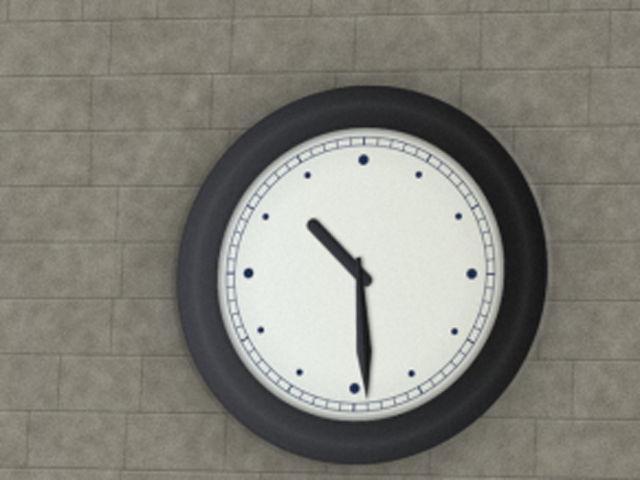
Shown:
h=10 m=29
